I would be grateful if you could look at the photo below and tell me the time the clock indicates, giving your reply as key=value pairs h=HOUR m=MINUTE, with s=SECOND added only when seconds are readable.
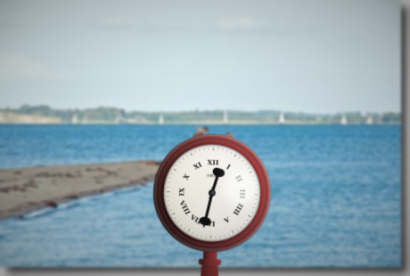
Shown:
h=12 m=32
